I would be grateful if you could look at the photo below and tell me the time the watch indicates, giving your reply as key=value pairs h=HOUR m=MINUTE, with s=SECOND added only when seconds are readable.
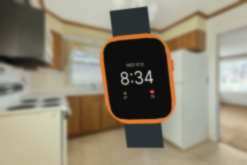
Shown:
h=8 m=34
